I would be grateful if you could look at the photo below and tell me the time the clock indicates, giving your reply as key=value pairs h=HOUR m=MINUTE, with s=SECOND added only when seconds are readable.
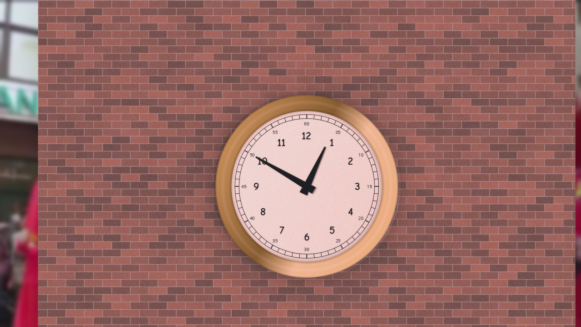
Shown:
h=12 m=50
